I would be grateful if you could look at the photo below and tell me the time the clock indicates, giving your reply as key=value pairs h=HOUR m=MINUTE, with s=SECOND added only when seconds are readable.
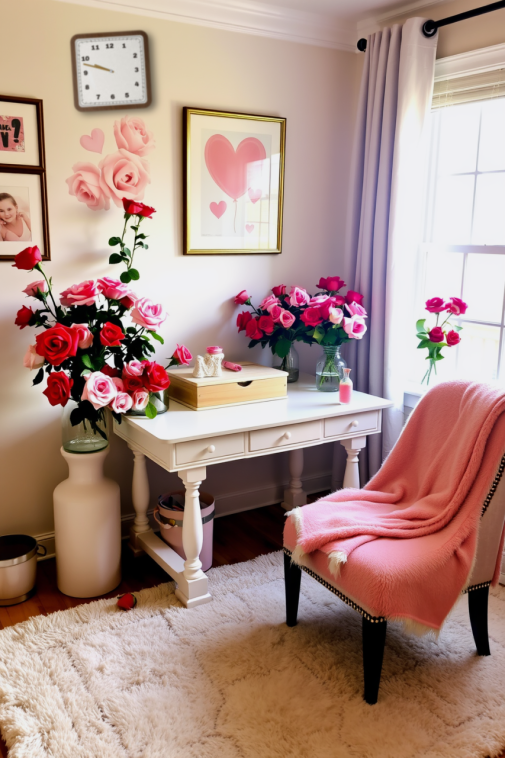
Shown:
h=9 m=48
